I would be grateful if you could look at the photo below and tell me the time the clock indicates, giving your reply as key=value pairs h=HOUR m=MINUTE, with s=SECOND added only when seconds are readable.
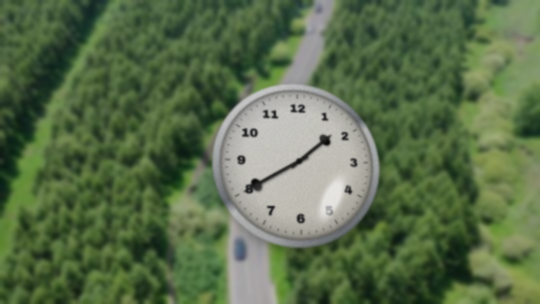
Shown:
h=1 m=40
